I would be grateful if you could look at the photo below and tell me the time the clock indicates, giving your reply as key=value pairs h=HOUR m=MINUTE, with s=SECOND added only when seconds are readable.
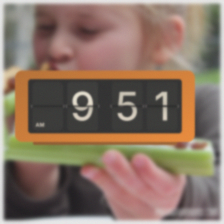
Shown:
h=9 m=51
